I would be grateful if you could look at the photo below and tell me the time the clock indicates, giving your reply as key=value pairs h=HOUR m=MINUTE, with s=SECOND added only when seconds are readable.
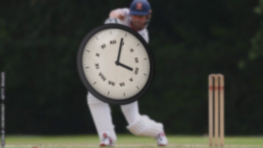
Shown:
h=4 m=4
